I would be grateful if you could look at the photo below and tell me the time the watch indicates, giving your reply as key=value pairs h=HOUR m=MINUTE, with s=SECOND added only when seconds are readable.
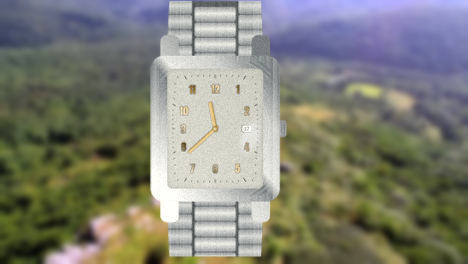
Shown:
h=11 m=38
